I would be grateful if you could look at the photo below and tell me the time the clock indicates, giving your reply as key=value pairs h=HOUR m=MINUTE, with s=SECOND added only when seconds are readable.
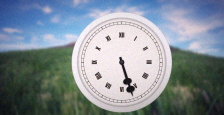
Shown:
h=5 m=27
